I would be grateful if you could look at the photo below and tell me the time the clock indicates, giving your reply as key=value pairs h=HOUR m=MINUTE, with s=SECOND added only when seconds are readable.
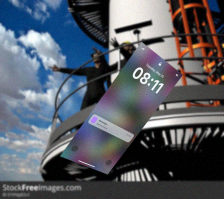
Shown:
h=8 m=11
